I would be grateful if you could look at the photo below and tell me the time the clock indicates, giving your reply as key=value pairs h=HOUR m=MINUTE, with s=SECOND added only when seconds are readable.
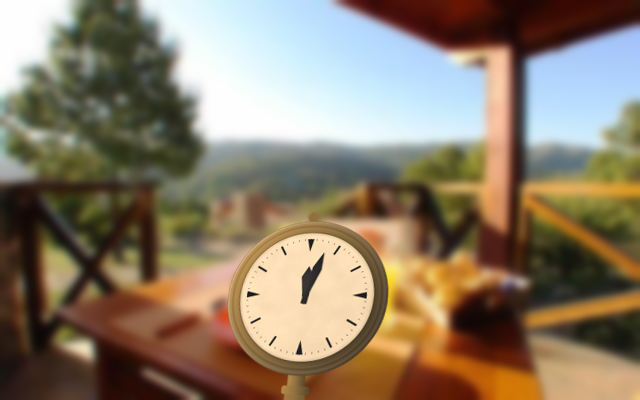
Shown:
h=12 m=3
